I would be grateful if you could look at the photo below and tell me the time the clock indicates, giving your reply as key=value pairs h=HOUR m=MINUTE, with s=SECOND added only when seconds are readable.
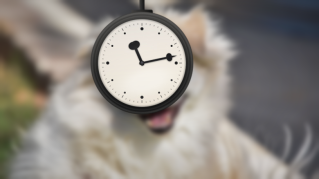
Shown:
h=11 m=13
